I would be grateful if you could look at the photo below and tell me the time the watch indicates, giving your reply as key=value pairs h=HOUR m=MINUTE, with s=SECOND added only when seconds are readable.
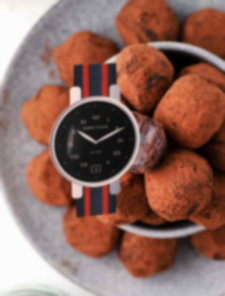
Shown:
h=10 m=11
